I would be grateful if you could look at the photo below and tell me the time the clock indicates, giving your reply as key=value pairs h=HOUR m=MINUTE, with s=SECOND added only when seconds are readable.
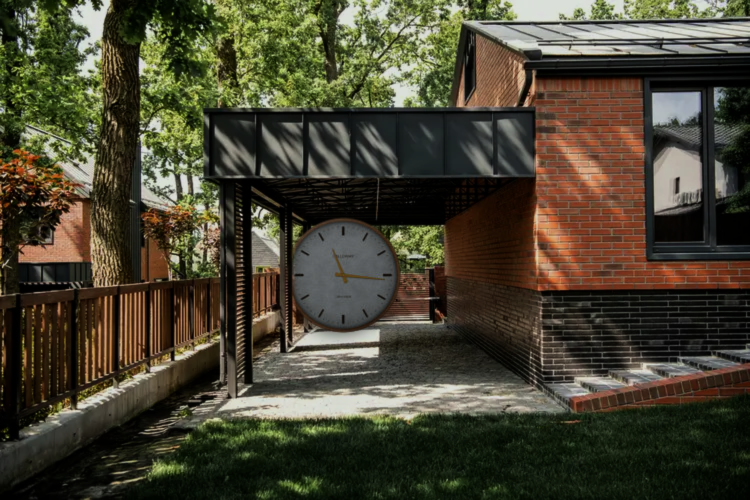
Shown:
h=11 m=16
